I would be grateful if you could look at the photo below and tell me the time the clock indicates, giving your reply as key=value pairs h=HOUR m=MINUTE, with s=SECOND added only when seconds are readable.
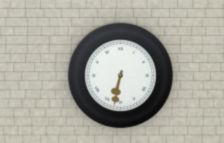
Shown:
h=6 m=32
